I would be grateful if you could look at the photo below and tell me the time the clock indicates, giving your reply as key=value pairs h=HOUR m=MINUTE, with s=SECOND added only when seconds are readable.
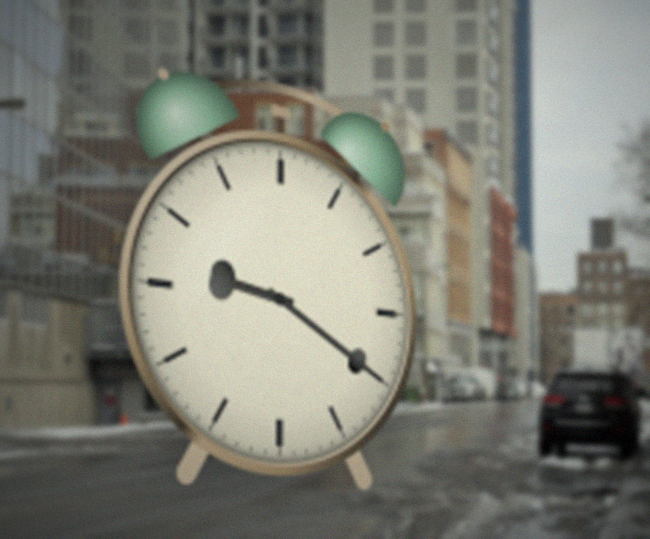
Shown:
h=9 m=20
